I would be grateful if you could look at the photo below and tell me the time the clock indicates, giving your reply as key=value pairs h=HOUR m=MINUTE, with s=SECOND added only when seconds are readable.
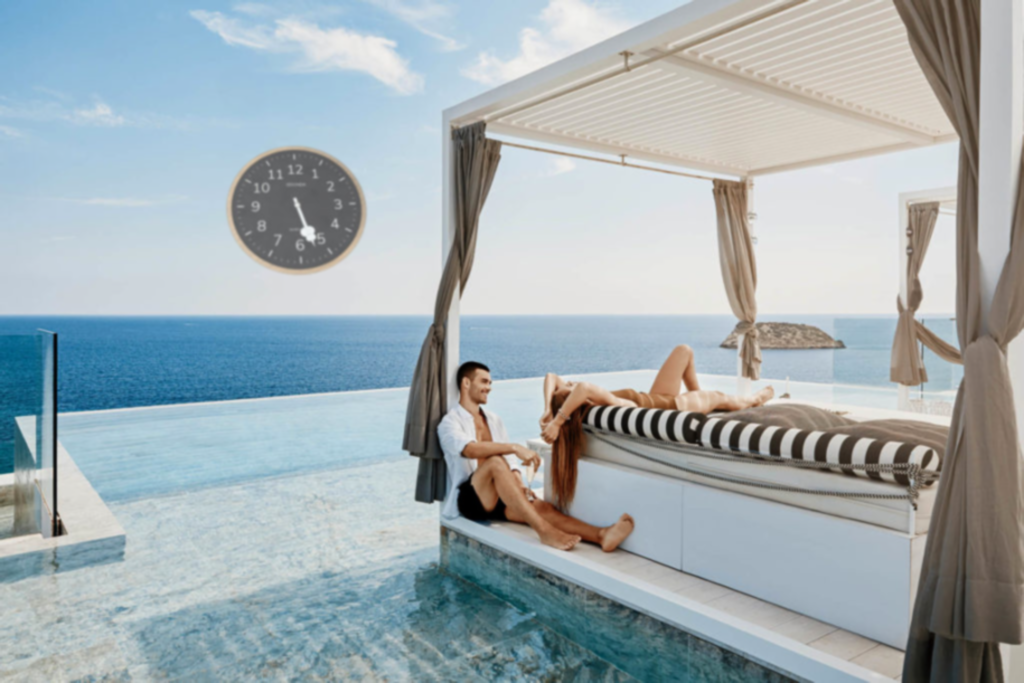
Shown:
h=5 m=27
